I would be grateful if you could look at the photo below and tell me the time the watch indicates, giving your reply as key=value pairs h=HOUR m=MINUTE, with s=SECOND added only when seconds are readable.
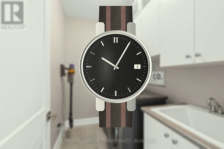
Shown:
h=10 m=5
